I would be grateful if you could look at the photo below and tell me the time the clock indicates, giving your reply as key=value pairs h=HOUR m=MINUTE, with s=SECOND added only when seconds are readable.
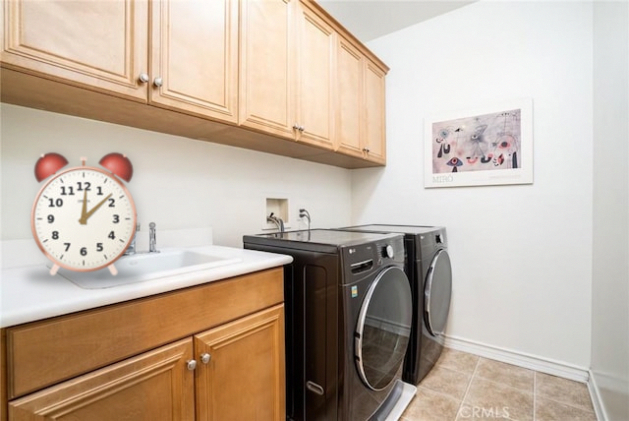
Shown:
h=12 m=8
